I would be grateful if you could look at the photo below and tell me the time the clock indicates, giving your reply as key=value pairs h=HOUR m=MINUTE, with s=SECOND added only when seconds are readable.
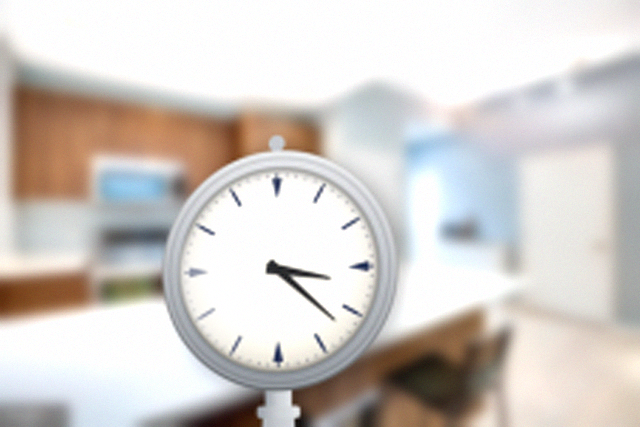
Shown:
h=3 m=22
